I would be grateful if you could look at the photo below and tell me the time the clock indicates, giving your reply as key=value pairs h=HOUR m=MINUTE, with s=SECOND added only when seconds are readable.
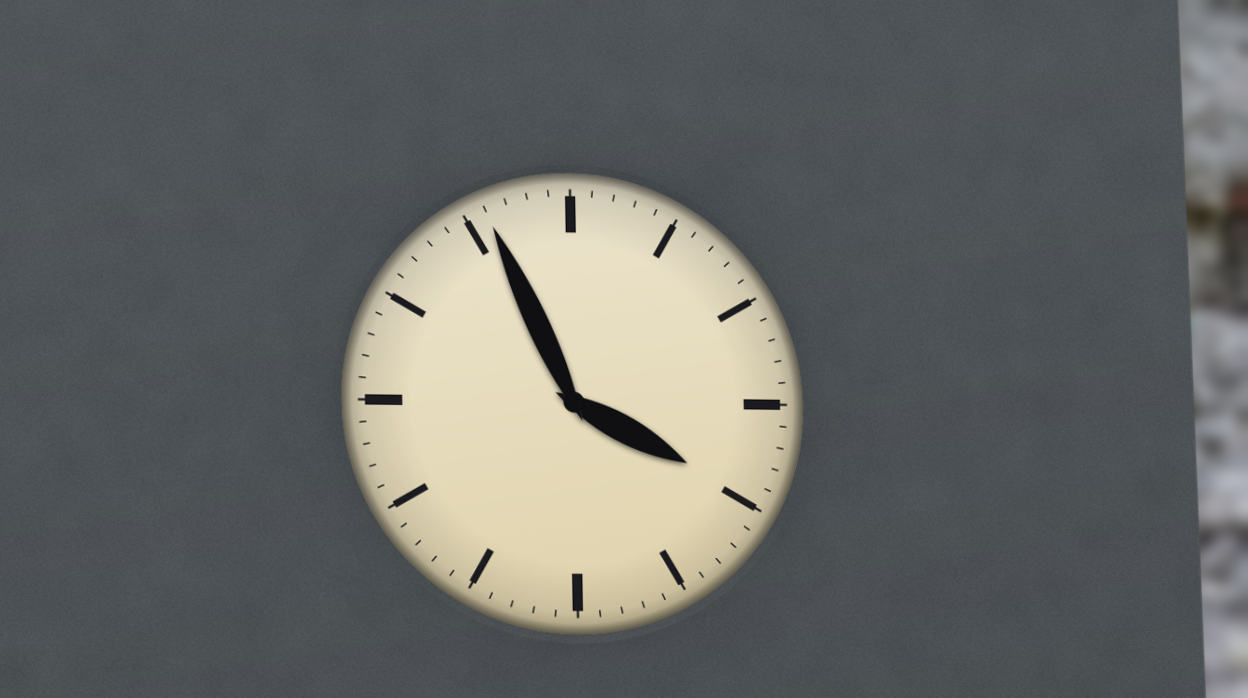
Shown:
h=3 m=56
